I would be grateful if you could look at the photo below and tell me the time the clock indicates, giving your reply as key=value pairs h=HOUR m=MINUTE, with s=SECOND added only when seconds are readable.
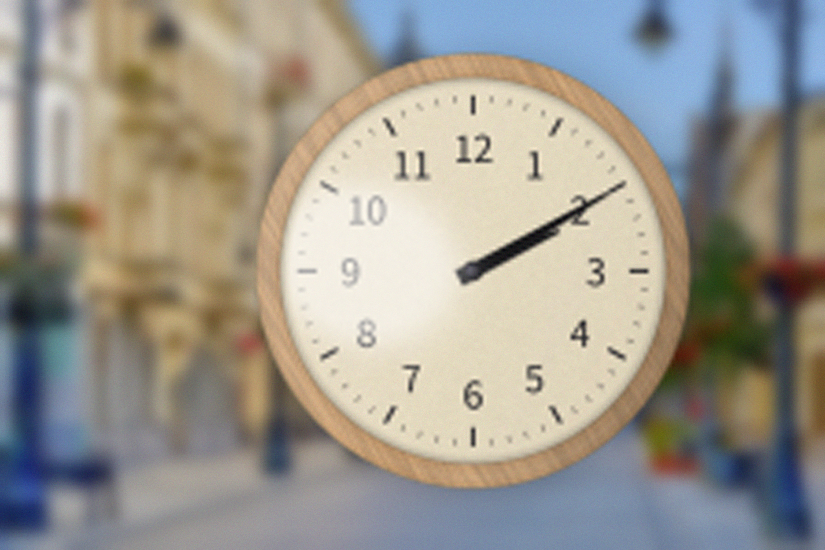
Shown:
h=2 m=10
